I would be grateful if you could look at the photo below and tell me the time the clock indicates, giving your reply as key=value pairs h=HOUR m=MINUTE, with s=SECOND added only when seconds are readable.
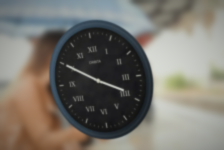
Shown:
h=3 m=50
